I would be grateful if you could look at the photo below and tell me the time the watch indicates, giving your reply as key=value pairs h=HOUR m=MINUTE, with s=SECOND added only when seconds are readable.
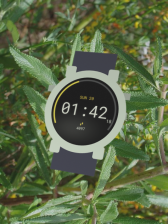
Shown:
h=1 m=42
